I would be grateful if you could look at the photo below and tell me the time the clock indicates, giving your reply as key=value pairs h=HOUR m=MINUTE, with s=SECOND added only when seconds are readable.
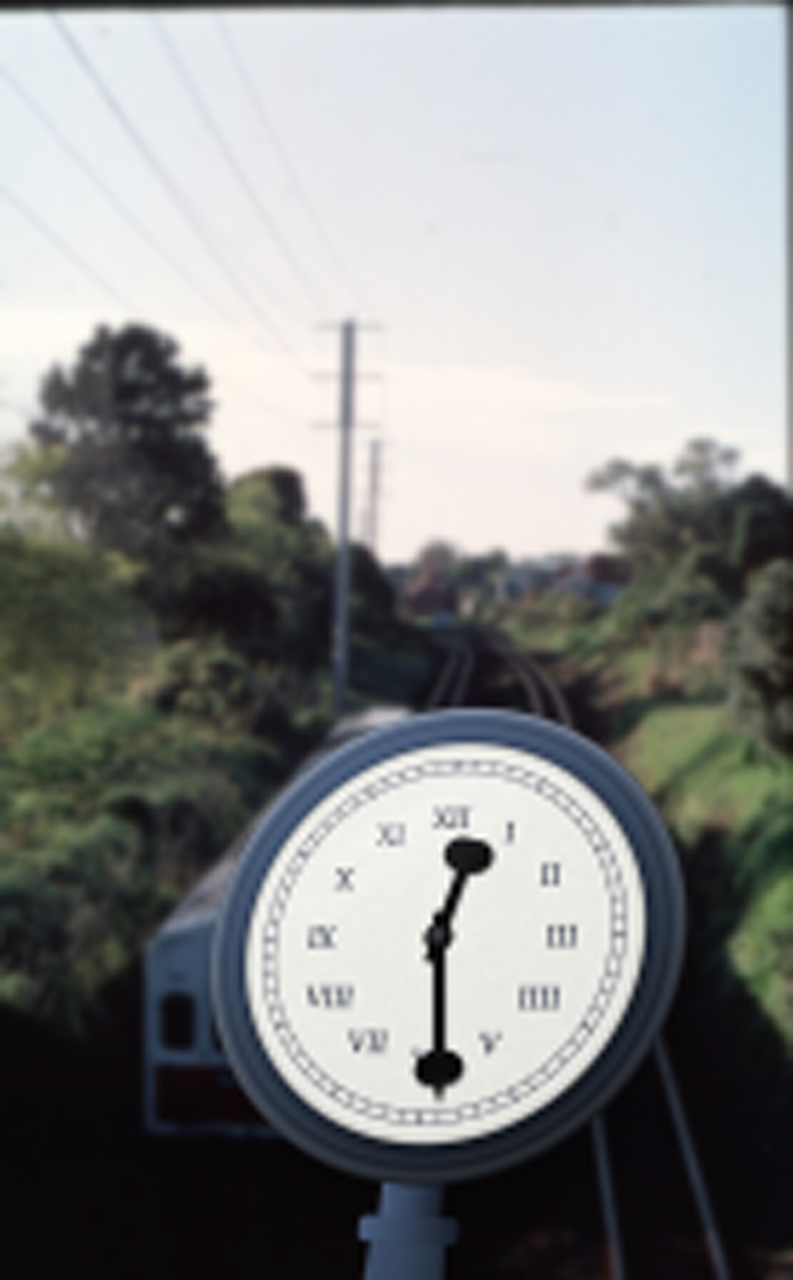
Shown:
h=12 m=29
